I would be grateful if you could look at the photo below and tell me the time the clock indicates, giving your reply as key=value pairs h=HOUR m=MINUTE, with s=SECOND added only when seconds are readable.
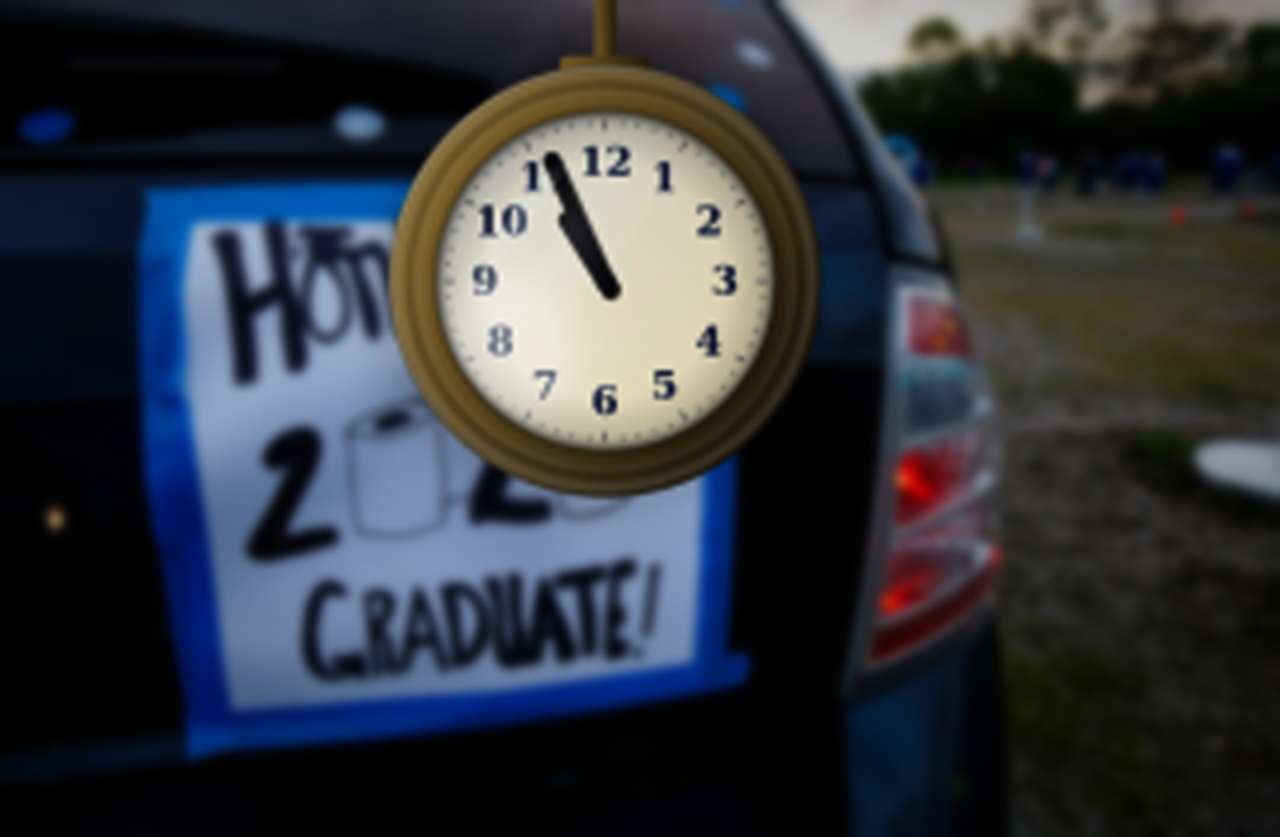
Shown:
h=10 m=56
